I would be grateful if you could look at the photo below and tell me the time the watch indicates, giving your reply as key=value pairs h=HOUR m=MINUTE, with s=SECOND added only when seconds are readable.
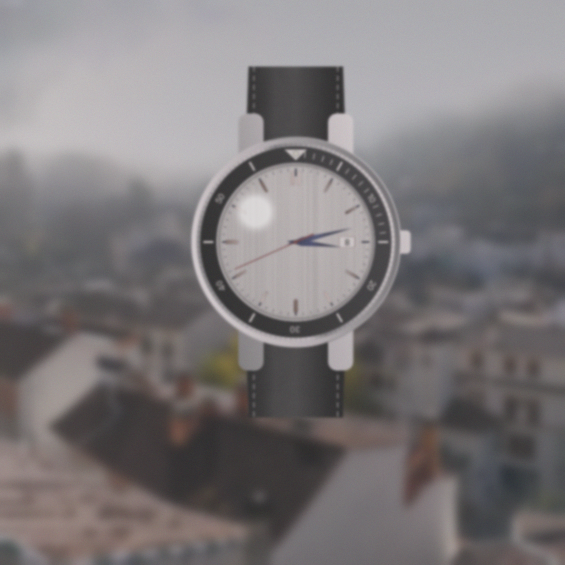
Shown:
h=3 m=12 s=41
